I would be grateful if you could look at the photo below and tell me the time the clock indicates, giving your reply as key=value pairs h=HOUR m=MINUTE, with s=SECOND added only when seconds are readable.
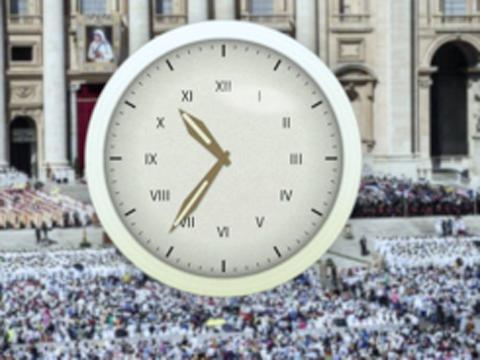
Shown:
h=10 m=36
